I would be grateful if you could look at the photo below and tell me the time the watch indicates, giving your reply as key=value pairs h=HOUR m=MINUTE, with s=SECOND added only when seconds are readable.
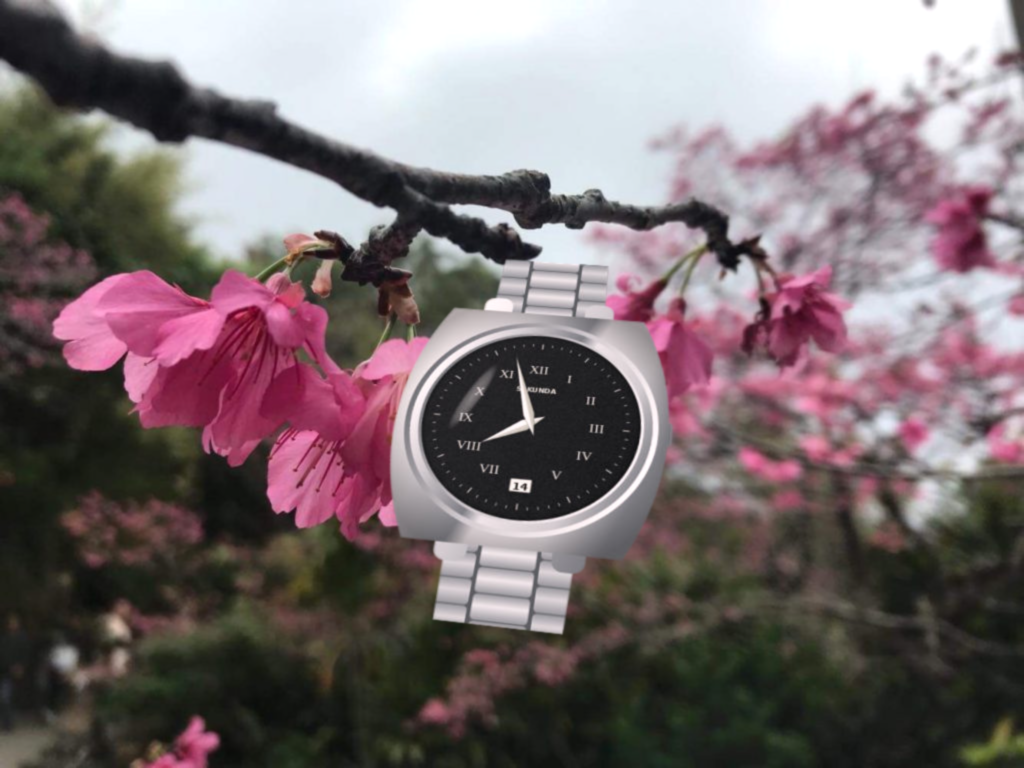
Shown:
h=7 m=57
